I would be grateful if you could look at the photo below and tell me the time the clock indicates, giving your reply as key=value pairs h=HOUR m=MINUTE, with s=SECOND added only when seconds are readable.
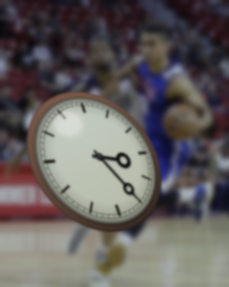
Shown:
h=3 m=25
